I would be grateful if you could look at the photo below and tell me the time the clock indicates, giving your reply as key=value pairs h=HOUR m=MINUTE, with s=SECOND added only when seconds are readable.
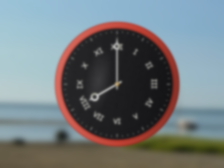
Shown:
h=8 m=0
